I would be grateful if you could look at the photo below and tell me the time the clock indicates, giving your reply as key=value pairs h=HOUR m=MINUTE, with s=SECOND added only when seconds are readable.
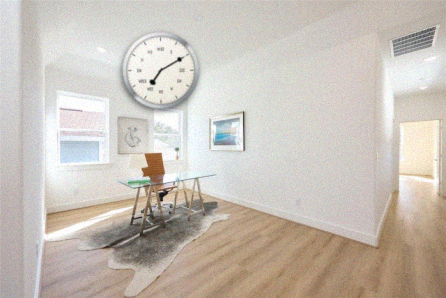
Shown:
h=7 m=10
